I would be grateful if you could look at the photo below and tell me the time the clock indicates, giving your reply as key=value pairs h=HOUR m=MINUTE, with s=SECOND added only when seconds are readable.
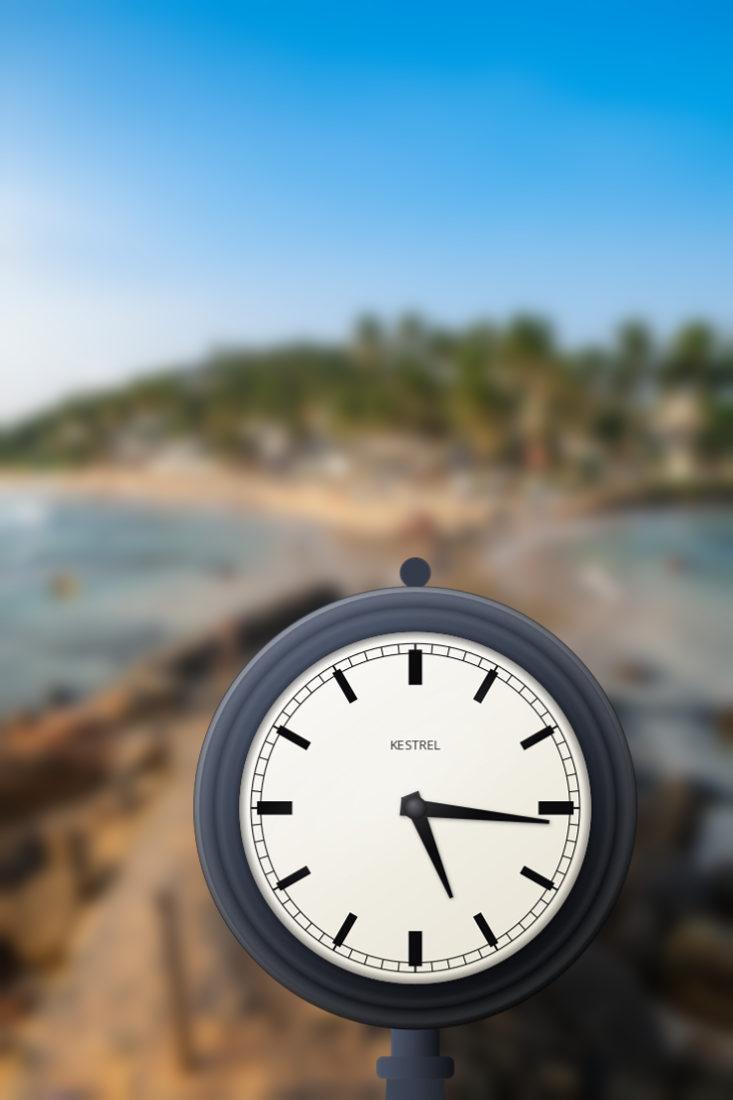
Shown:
h=5 m=16
